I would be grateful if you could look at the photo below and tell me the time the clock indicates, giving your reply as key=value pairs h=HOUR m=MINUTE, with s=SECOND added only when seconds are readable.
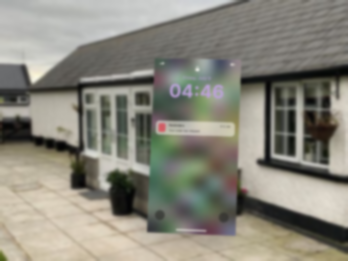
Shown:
h=4 m=46
